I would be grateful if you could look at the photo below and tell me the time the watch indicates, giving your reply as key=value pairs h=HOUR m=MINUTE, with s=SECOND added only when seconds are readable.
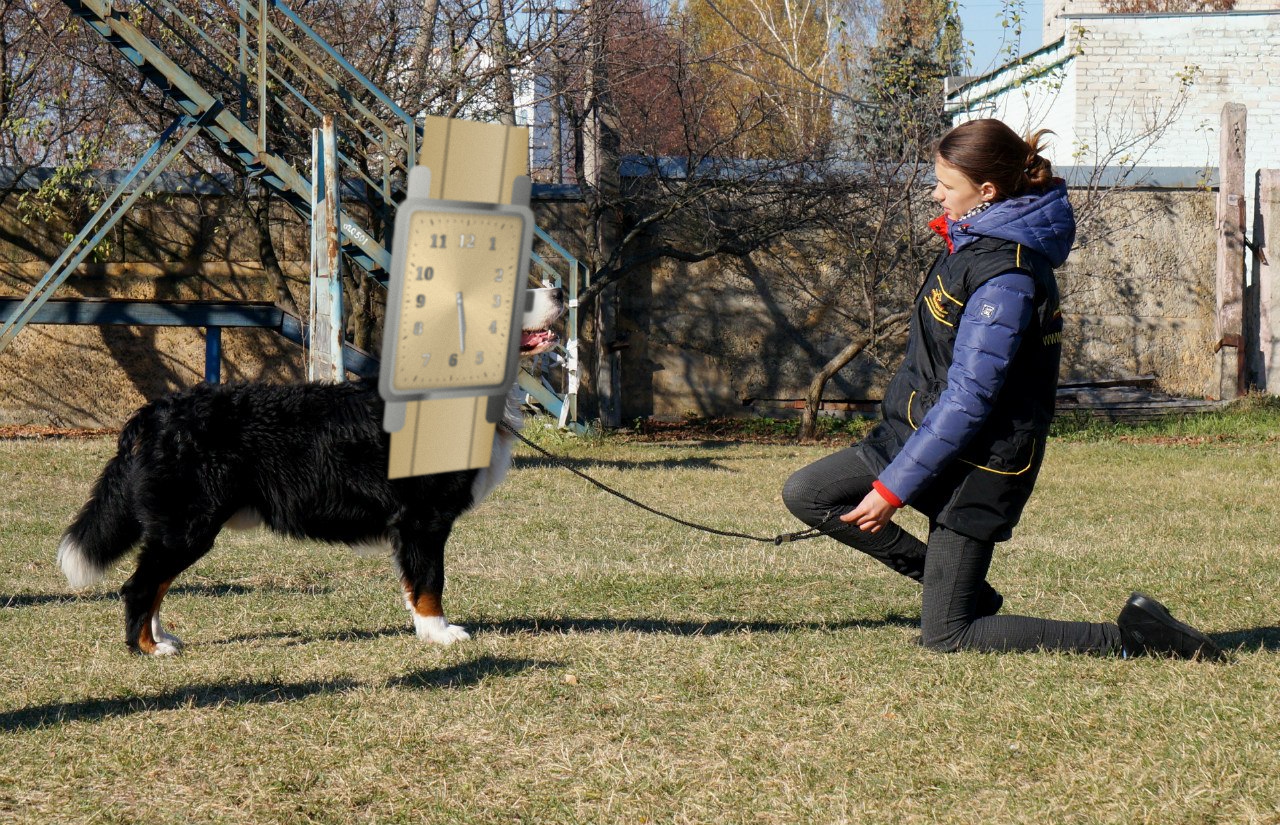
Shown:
h=5 m=28
